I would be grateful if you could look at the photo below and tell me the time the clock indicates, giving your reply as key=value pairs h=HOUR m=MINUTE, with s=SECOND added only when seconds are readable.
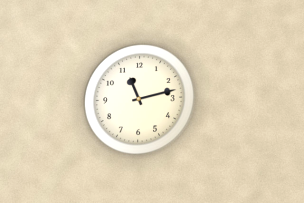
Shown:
h=11 m=13
